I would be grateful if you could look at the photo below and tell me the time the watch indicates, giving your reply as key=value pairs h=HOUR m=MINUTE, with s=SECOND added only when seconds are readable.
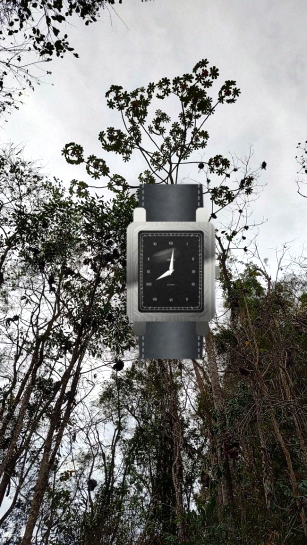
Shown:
h=8 m=1
